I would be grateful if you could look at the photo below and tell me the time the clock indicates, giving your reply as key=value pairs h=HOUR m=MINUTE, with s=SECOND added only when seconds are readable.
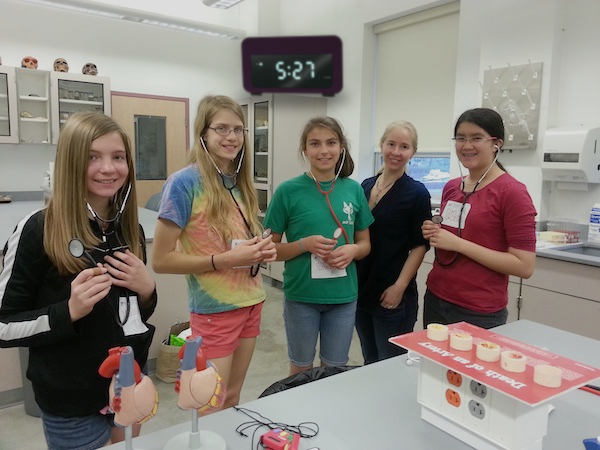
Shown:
h=5 m=27
